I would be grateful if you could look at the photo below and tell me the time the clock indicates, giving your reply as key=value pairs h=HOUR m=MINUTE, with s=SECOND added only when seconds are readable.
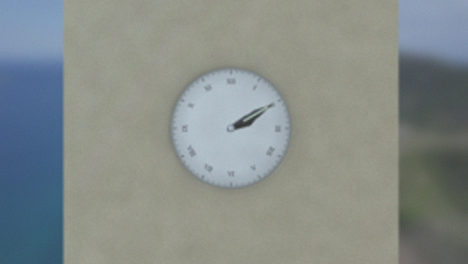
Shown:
h=2 m=10
